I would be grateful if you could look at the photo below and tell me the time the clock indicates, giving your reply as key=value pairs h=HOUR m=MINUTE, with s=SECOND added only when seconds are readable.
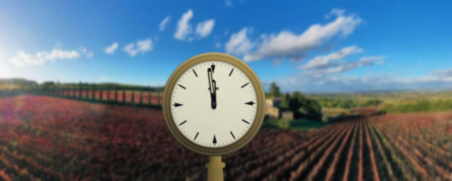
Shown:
h=11 m=59
